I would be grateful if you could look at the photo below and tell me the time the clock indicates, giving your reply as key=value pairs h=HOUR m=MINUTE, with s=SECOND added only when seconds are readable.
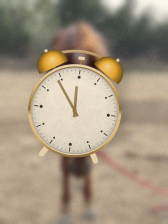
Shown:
h=11 m=54
